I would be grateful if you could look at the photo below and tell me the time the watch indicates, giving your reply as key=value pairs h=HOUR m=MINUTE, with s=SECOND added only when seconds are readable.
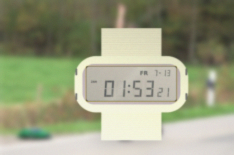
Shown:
h=1 m=53 s=21
